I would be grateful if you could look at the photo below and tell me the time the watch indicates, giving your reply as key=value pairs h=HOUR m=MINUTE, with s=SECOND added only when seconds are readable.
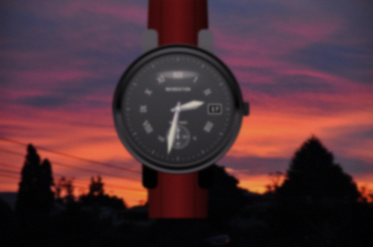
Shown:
h=2 m=32
